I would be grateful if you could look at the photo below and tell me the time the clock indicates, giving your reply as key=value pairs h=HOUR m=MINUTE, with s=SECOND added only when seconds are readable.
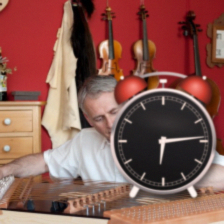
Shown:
h=6 m=14
